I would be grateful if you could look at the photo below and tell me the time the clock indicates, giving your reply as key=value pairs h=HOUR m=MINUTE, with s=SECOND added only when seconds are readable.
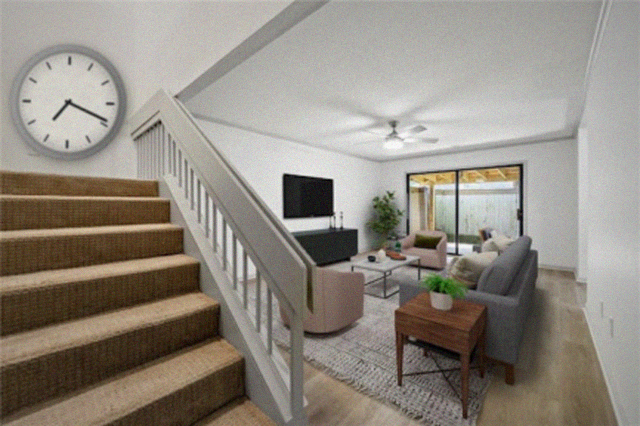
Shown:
h=7 m=19
